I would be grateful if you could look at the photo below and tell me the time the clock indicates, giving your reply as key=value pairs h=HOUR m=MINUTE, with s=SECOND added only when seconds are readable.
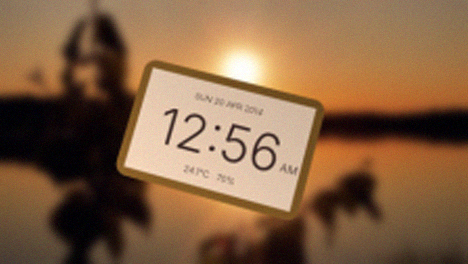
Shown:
h=12 m=56
